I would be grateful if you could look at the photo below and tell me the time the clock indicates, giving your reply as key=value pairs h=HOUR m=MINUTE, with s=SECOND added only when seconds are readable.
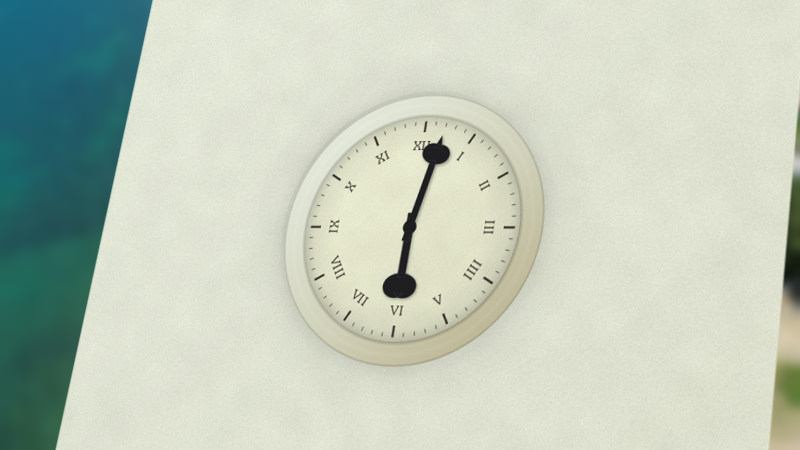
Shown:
h=6 m=2
